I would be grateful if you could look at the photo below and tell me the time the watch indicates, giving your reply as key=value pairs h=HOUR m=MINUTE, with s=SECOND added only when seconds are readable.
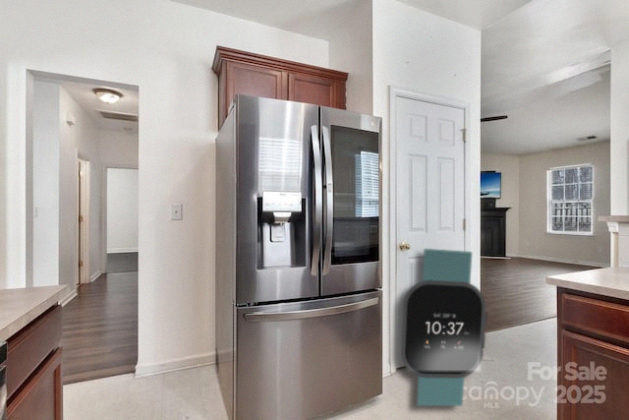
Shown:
h=10 m=37
